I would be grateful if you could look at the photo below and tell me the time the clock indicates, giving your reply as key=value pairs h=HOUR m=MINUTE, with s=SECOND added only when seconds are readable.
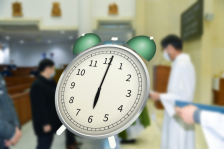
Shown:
h=6 m=1
